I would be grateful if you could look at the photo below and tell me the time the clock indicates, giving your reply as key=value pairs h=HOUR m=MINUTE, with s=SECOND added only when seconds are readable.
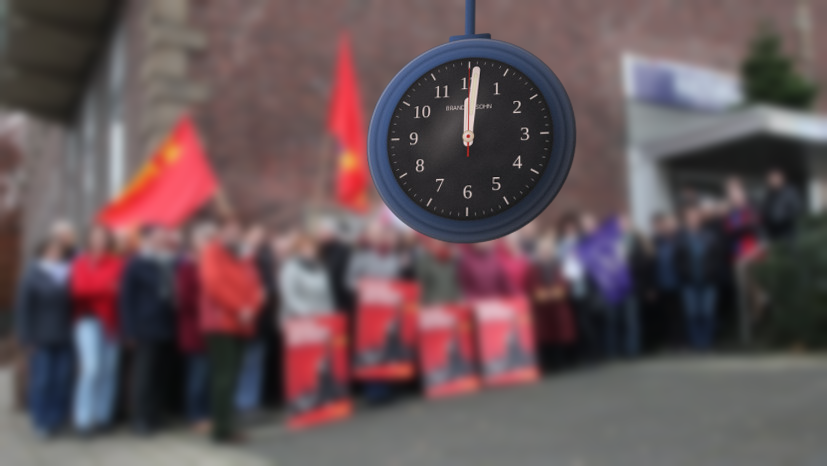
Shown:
h=12 m=1 s=0
